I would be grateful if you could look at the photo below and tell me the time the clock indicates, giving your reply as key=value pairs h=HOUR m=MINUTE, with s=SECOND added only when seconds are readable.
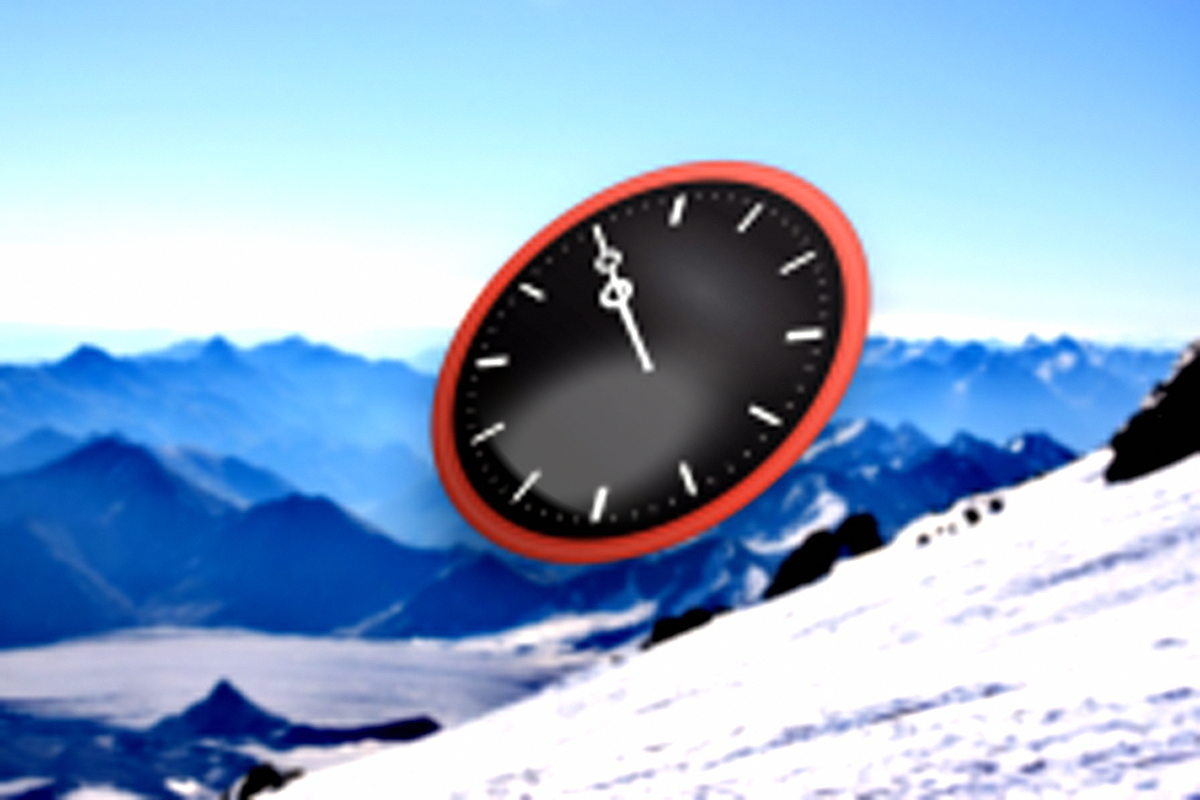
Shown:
h=10 m=55
